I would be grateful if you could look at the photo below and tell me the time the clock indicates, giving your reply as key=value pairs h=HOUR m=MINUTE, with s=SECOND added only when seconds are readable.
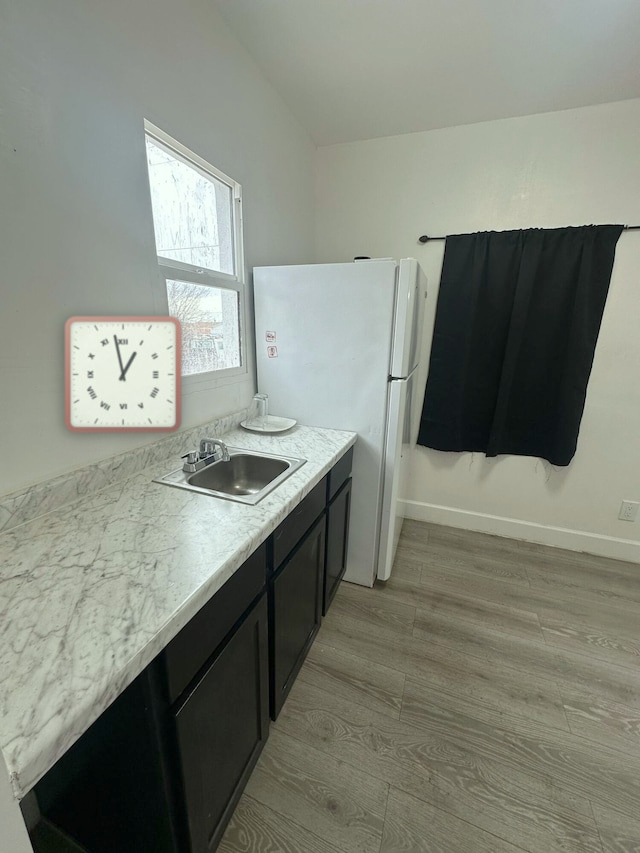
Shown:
h=12 m=58
